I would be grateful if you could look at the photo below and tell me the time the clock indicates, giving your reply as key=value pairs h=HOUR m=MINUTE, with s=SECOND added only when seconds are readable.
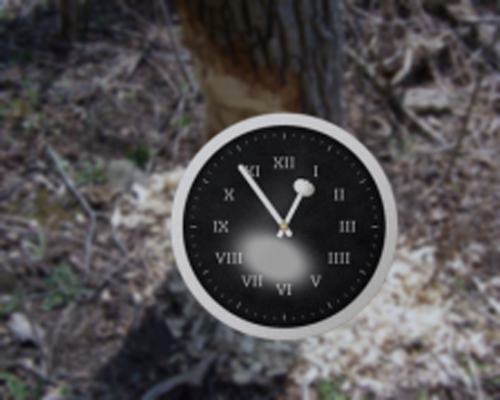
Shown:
h=12 m=54
